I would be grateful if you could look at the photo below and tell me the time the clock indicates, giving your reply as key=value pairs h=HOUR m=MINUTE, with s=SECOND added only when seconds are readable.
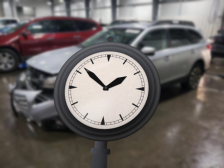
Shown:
h=1 m=52
